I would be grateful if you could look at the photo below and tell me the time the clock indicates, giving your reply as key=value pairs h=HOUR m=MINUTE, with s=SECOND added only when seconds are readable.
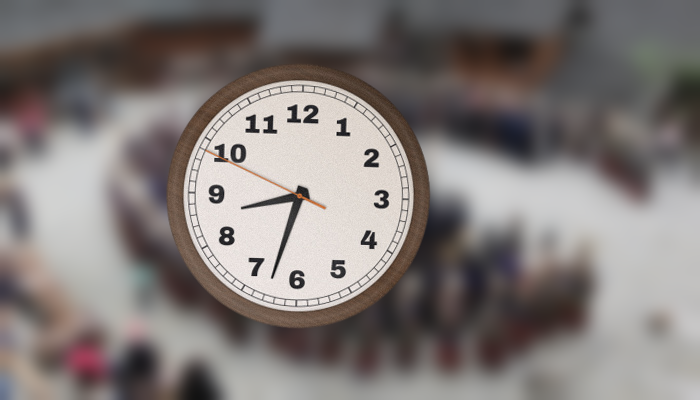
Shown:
h=8 m=32 s=49
